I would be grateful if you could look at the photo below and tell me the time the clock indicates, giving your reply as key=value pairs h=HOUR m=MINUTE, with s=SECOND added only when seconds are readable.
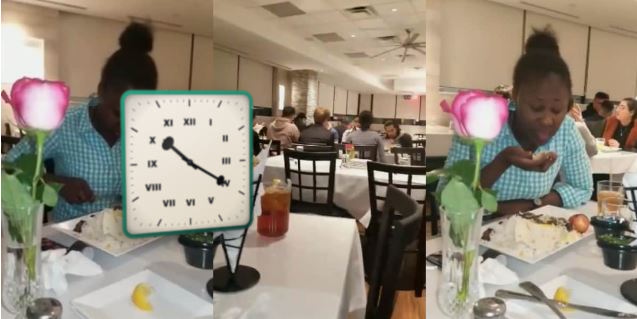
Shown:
h=10 m=20
